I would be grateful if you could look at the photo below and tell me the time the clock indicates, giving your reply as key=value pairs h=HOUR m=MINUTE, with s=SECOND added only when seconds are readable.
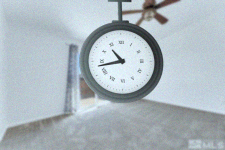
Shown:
h=10 m=43
